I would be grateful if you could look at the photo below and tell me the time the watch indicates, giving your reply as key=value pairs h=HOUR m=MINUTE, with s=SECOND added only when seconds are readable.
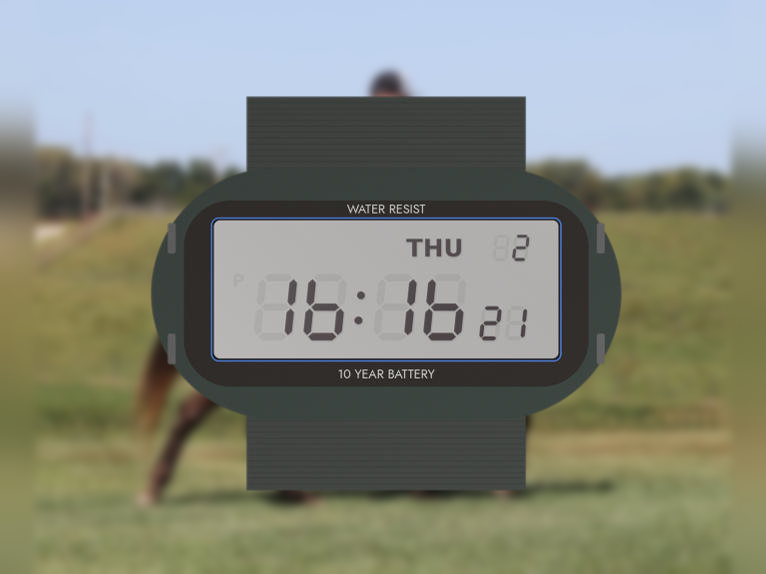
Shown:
h=16 m=16 s=21
